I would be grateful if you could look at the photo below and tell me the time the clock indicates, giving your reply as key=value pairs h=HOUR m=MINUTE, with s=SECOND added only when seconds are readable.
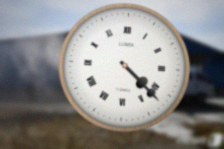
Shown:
h=4 m=22
